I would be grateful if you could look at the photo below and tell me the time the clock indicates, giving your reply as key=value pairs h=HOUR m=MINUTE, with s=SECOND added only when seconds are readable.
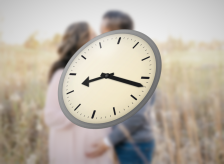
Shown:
h=8 m=17
